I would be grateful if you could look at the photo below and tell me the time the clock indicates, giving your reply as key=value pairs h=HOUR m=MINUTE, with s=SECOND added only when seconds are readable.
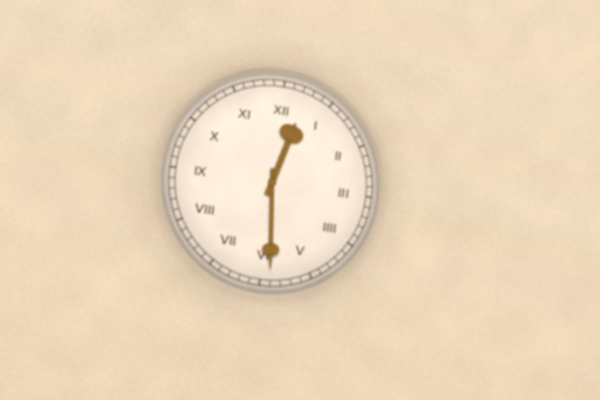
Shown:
h=12 m=29
